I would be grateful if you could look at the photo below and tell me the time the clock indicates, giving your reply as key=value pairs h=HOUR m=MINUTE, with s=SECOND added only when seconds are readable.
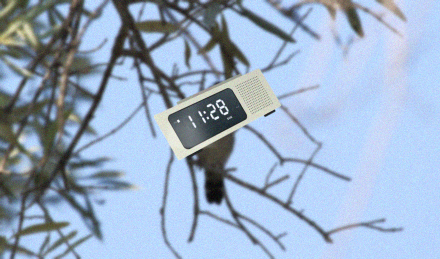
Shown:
h=11 m=28
